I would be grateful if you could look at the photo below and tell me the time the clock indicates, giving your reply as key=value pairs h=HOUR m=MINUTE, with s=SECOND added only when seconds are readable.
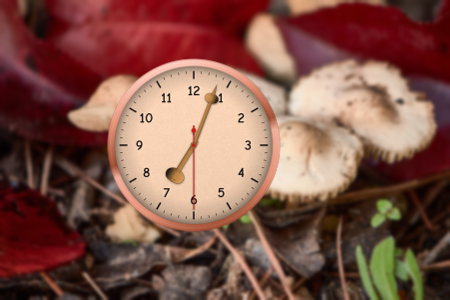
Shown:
h=7 m=3 s=30
